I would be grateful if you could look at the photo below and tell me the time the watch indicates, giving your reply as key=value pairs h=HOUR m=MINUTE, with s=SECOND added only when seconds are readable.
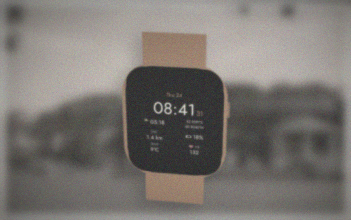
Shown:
h=8 m=41
